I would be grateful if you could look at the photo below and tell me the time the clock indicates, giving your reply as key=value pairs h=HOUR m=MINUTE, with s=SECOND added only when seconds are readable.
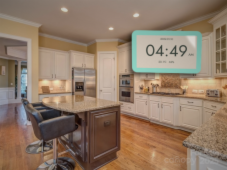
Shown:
h=4 m=49
